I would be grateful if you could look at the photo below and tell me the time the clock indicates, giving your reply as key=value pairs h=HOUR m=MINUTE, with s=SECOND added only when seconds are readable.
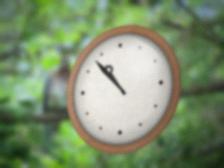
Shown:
h=10 m=53
